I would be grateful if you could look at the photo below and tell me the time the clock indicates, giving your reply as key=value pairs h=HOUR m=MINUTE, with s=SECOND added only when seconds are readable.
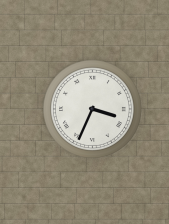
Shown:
h=3 m=34
